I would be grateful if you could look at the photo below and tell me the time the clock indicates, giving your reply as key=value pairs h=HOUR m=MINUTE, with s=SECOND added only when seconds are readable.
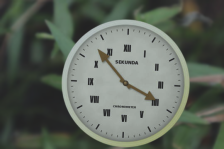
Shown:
h=3 m=53
